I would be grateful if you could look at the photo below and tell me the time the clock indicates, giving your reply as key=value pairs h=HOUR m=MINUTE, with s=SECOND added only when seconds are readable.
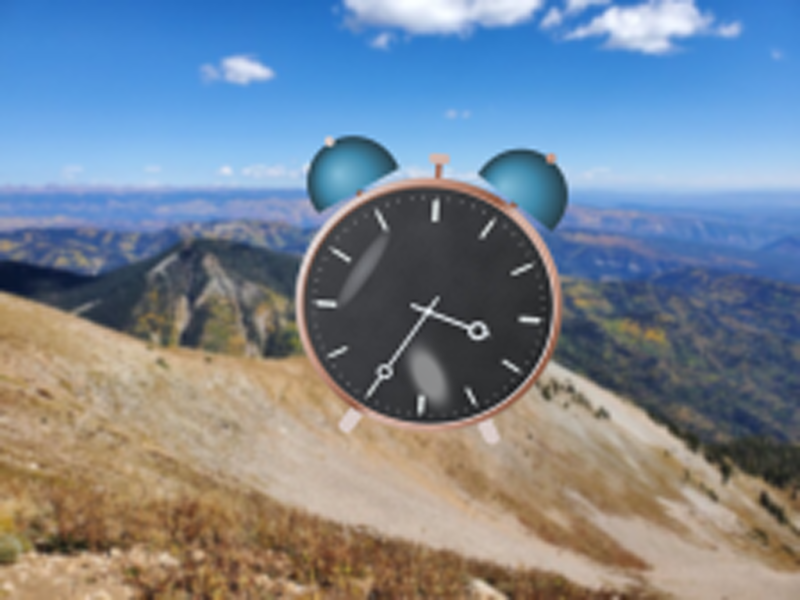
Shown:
h=3 m=35
